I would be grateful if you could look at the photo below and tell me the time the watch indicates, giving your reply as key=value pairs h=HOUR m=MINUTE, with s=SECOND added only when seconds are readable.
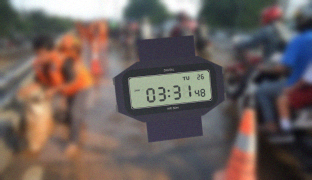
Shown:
h=3 m=31 s=48
